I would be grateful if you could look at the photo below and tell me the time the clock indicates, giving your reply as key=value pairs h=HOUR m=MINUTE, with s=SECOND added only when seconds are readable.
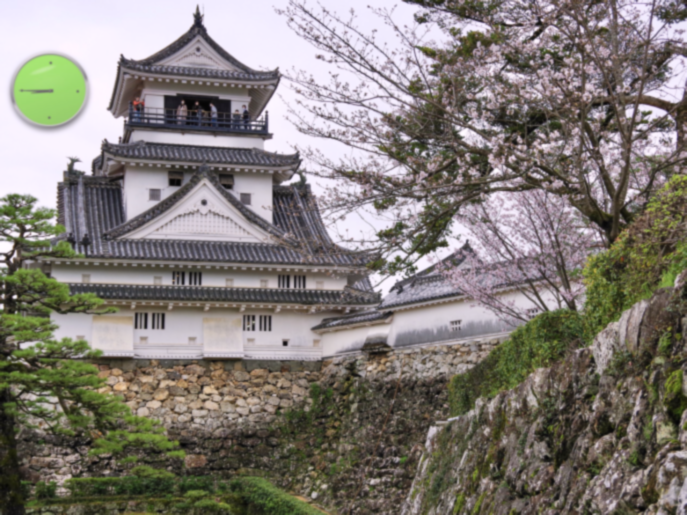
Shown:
h=8 m=45
